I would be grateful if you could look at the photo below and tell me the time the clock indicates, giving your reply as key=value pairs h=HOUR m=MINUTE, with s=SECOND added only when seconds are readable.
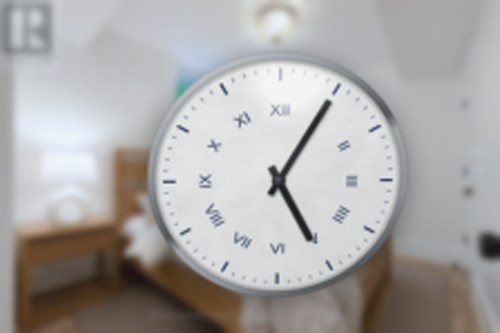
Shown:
h=5 m=5
